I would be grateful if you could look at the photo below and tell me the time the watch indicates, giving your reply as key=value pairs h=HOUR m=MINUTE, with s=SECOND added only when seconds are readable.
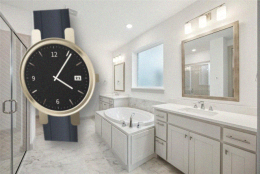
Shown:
h=4 m=6
